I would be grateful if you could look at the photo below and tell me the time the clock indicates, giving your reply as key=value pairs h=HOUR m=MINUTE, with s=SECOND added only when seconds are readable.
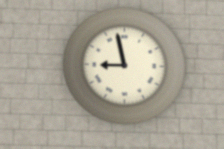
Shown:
h=8 m=58
